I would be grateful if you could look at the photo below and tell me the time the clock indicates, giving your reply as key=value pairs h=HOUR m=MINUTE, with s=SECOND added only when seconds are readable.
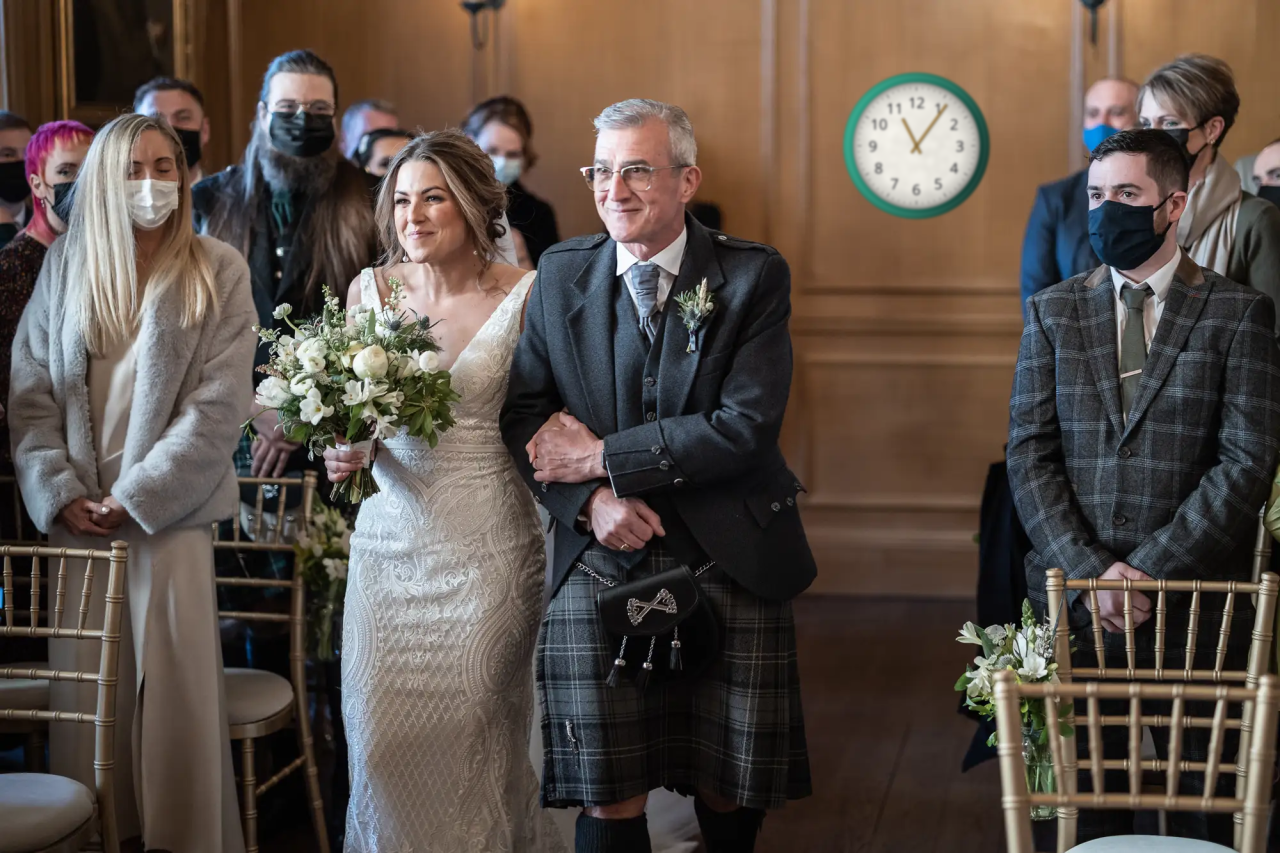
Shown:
h=11 m=6
